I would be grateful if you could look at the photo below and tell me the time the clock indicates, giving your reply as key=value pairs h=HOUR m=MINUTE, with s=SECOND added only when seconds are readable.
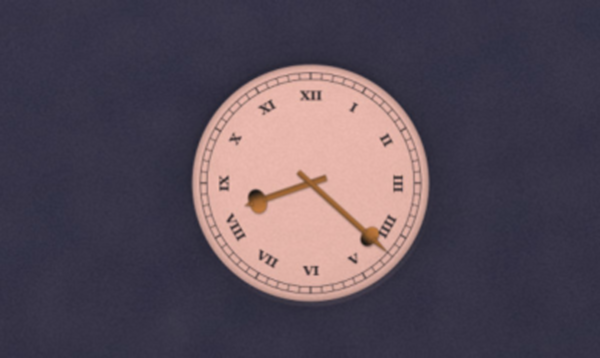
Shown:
h=8 m=22
